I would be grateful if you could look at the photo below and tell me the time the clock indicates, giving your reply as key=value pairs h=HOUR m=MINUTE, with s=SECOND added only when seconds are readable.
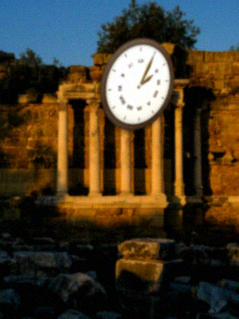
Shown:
h=2 m=5
